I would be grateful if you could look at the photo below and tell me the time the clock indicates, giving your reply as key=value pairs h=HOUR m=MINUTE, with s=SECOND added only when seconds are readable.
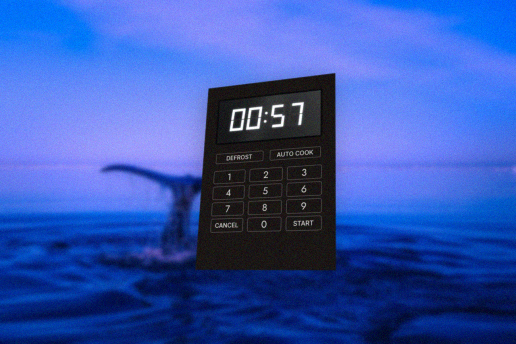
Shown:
h=0 m=57
